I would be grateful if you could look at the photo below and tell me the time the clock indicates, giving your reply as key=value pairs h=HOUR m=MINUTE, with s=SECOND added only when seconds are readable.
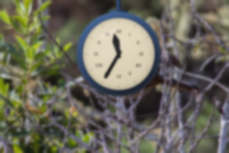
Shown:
h=11 m=35
